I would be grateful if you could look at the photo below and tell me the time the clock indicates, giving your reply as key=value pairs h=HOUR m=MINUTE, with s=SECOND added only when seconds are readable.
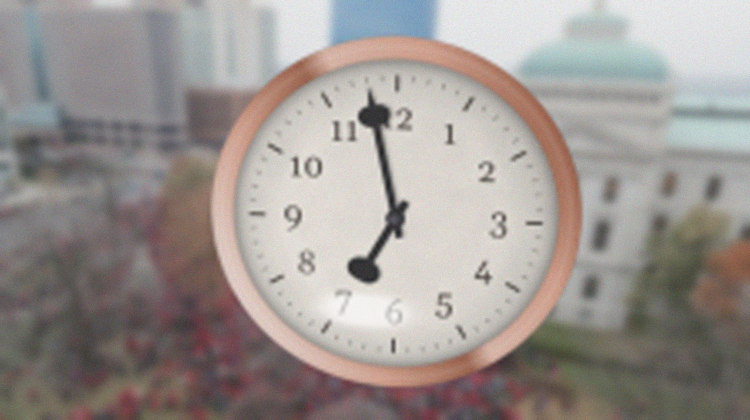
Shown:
h=6 m=58
